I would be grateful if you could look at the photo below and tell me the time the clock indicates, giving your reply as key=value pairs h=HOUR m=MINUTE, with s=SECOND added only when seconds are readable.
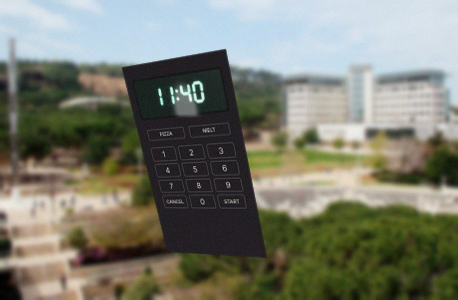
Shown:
h=11 m=40
